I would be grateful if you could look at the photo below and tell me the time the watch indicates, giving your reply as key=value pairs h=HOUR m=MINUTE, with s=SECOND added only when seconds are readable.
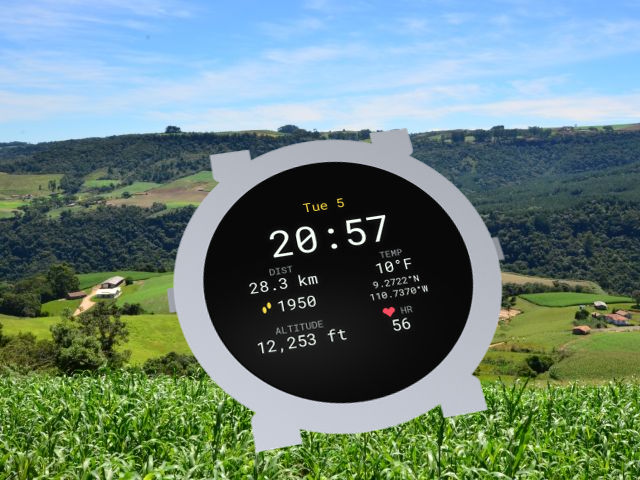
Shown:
h=20 m=57
